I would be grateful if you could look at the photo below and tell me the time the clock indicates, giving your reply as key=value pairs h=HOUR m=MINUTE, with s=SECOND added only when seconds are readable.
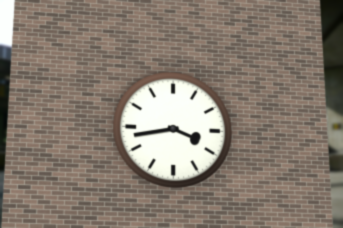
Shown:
h=3 m=43
